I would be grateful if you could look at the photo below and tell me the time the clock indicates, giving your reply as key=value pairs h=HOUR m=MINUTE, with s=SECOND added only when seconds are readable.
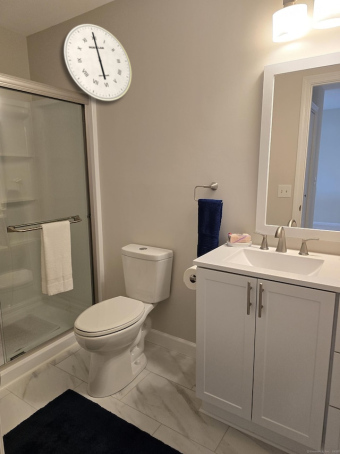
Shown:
h=6 m=0
